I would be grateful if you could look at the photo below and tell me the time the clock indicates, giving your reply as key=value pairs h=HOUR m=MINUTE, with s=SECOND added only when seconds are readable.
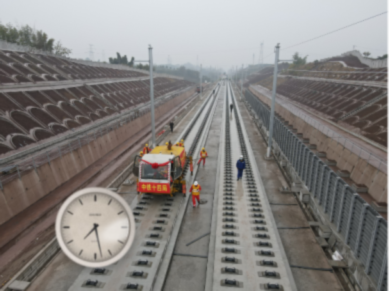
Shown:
h=7 m=28
